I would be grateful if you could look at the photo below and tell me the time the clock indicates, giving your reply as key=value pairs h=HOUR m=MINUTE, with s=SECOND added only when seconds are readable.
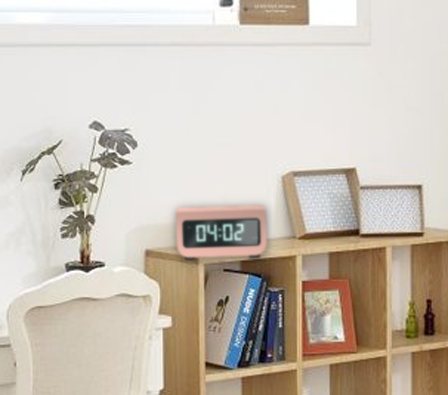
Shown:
h=4 m=2
